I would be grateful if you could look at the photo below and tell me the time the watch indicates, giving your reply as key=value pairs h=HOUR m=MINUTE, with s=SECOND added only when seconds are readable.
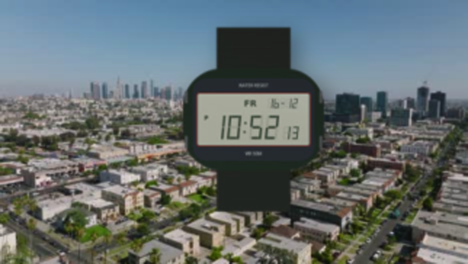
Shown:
h=10 m=52 s=13
